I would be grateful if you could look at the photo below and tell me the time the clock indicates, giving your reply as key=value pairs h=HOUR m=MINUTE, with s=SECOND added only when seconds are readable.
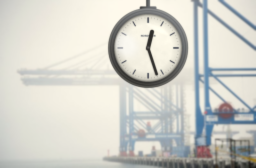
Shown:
h=12 m=27
